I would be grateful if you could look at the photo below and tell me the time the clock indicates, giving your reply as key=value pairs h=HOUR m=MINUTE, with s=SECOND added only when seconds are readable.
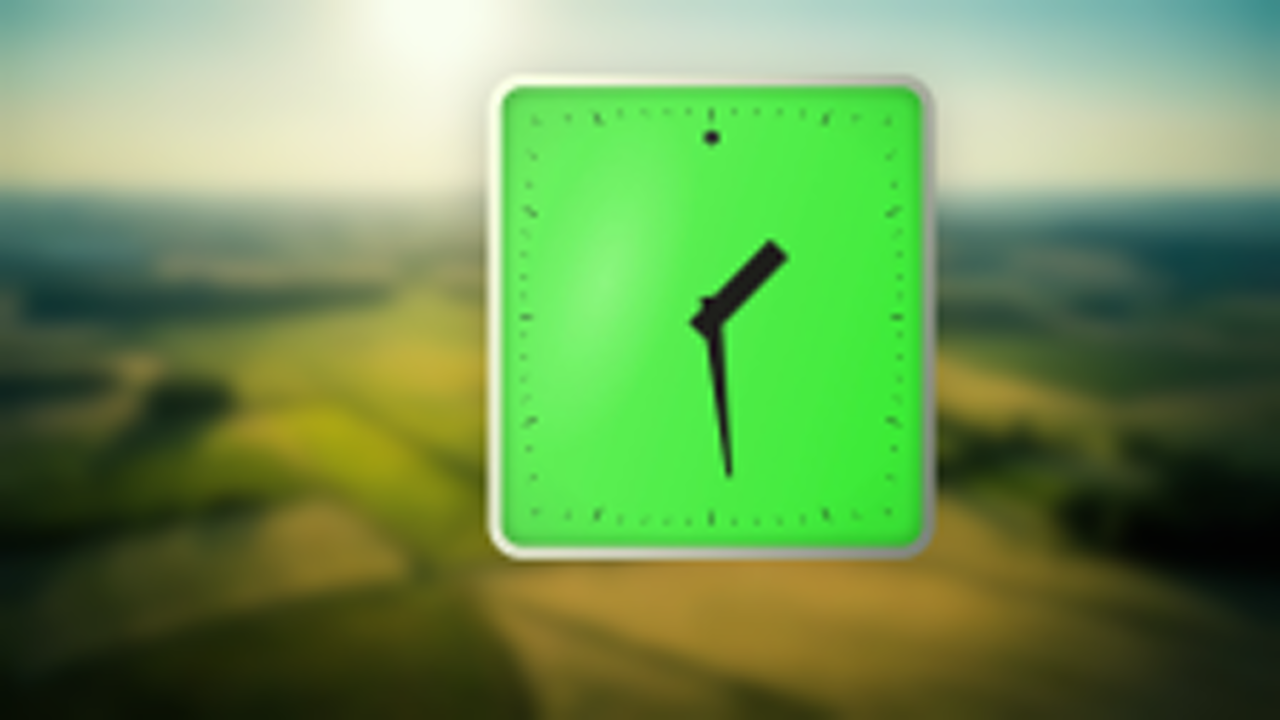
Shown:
h=1 m=29
